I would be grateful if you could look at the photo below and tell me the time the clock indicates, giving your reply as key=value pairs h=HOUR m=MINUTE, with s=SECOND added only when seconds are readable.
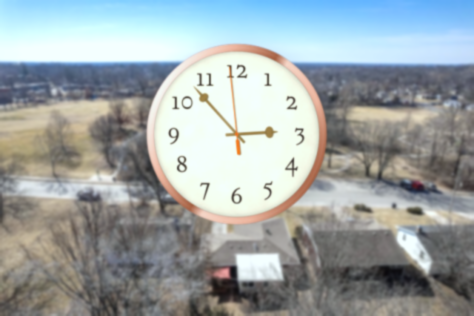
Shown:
h=2 m=52 s=59
